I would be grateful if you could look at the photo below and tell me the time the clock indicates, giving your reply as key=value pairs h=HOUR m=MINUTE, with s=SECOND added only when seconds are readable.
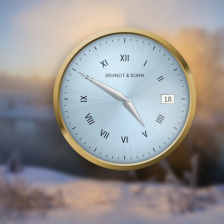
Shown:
h=4 m=50
